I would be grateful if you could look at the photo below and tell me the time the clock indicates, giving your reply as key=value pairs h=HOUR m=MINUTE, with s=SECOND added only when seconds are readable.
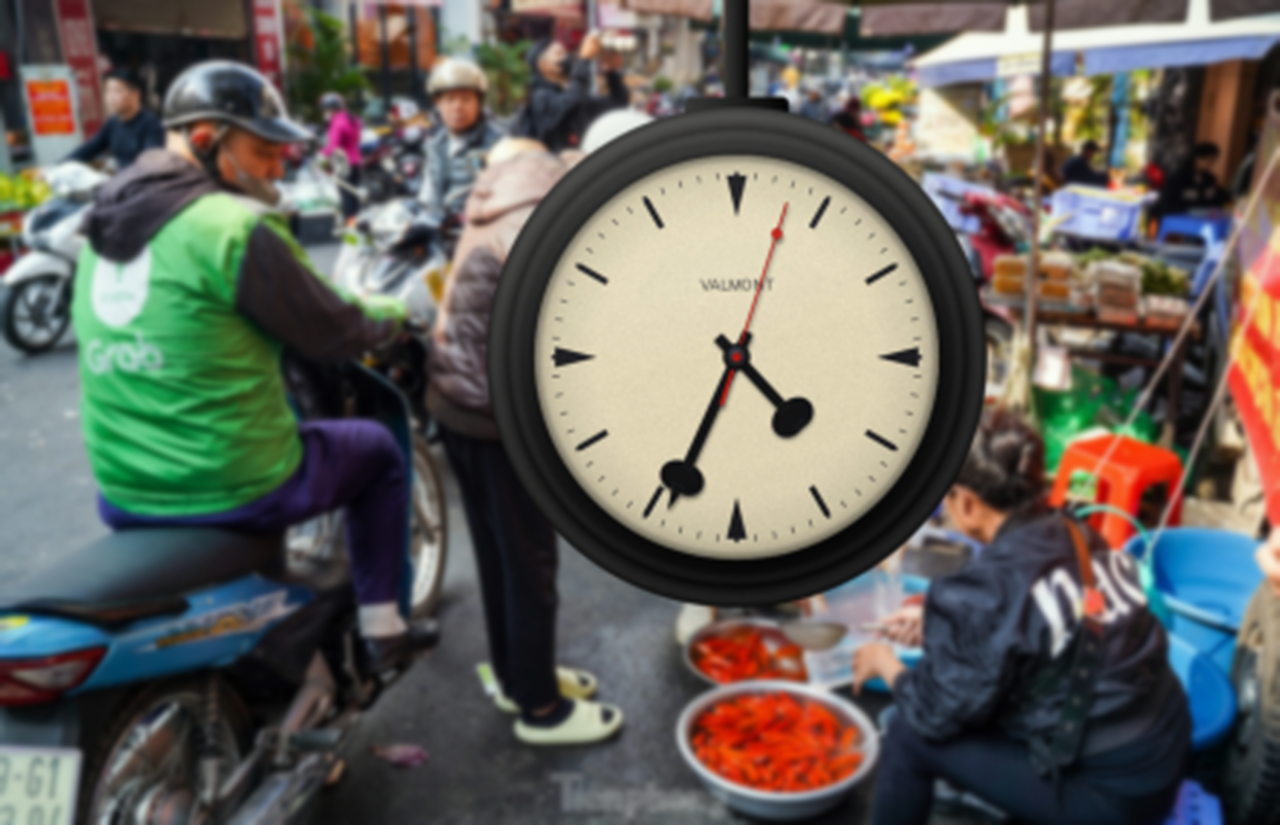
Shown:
h=4 m=34 s=3
